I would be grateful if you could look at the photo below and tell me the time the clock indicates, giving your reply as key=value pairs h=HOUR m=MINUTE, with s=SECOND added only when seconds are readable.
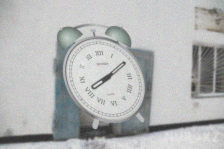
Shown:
h=8 m=10
